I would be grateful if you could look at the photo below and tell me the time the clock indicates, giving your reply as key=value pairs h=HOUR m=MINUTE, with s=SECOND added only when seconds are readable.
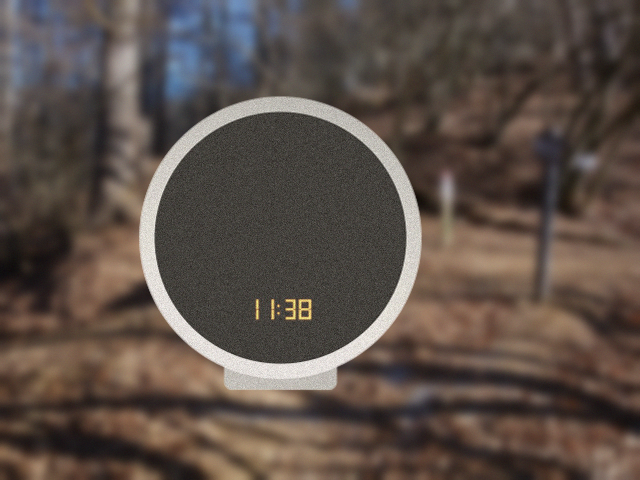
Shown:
h=11 m=38
